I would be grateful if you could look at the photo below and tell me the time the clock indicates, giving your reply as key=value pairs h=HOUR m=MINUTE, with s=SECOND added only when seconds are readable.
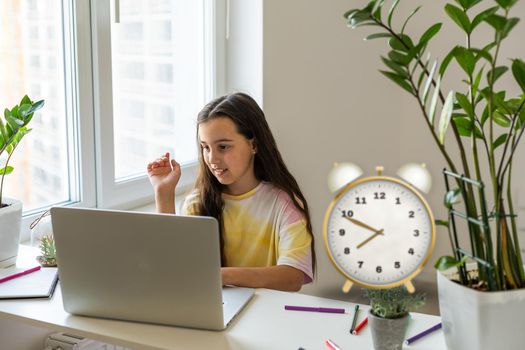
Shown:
h=7 m=49
